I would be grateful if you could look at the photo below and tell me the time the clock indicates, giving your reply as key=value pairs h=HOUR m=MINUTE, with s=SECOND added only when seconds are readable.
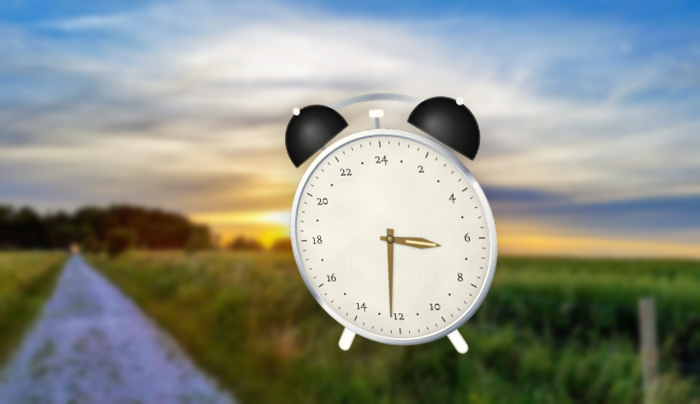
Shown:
h=6 m=31
